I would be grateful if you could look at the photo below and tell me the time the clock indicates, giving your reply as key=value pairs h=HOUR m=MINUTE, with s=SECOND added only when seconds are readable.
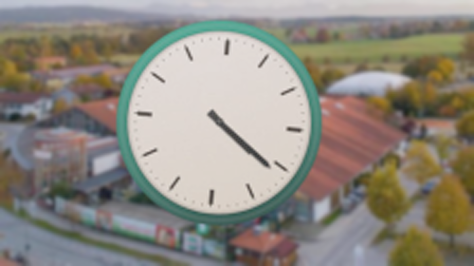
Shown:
h=4 m=21
